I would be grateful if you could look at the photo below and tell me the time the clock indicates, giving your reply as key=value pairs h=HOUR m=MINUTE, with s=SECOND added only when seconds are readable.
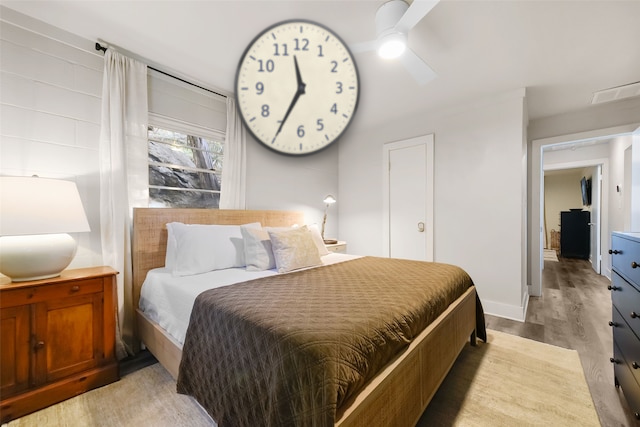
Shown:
h=11 m=35
